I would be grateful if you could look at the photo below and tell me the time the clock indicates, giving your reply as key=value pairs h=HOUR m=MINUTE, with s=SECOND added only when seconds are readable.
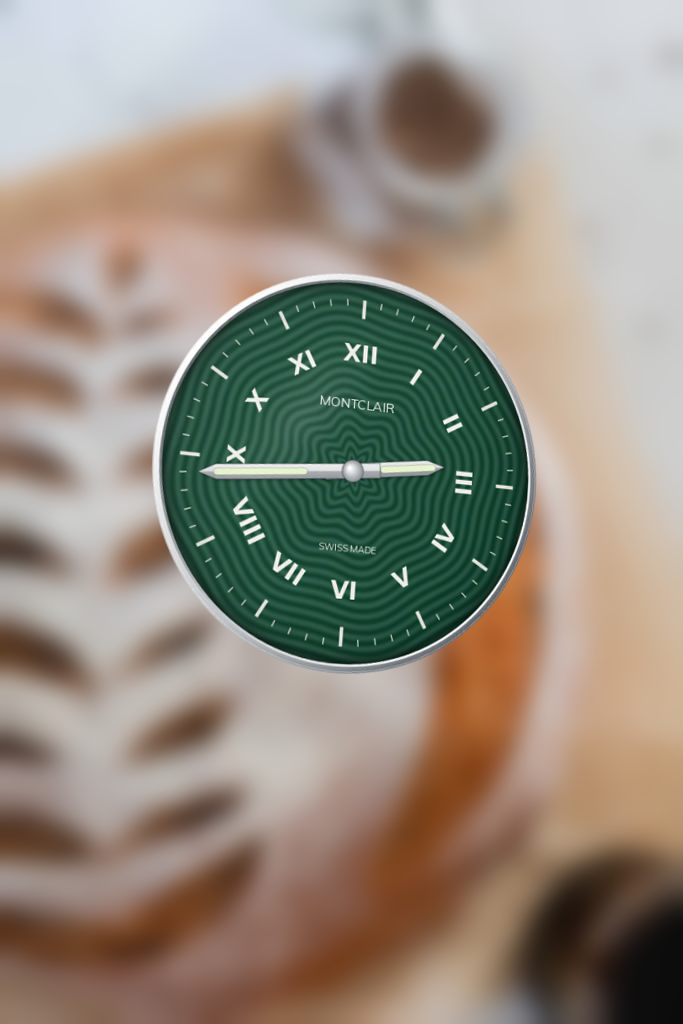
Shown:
h=2 m=44
